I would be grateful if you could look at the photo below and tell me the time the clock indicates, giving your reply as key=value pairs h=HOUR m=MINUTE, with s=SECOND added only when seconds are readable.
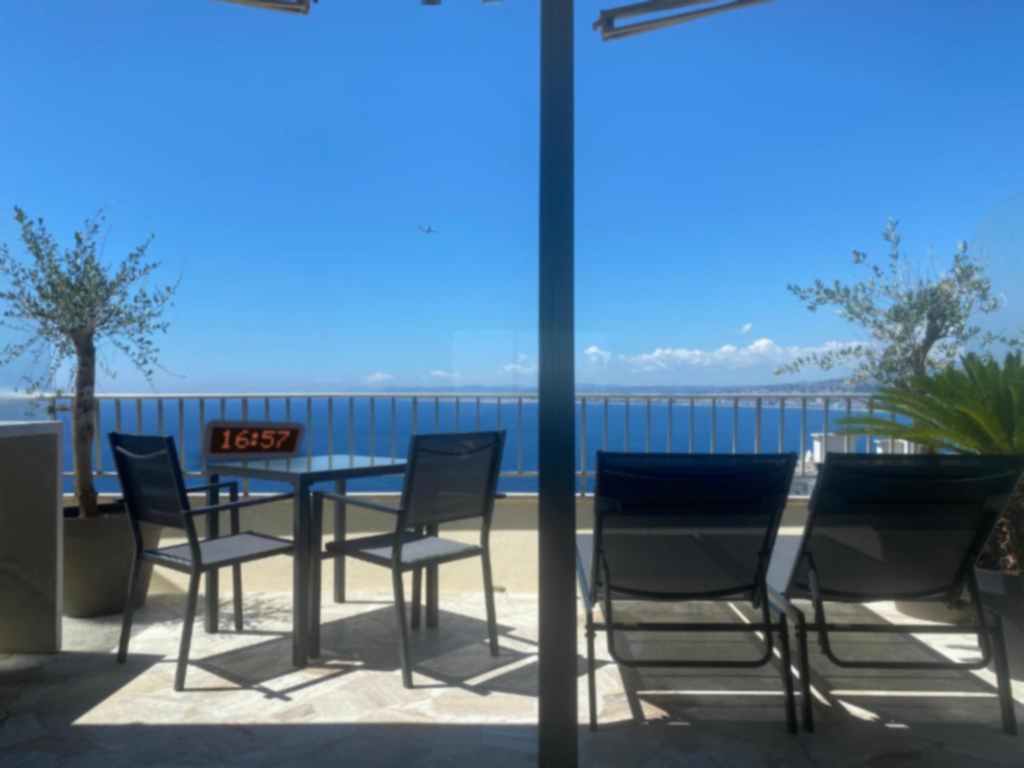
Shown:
h=16 m=57
